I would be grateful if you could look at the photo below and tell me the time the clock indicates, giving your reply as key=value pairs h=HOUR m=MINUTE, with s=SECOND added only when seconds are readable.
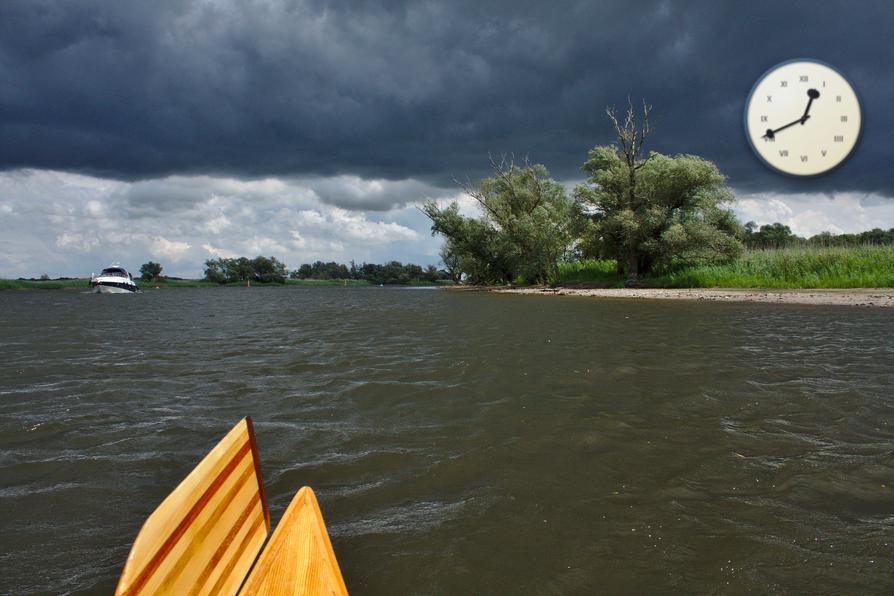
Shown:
h=12 m=41
